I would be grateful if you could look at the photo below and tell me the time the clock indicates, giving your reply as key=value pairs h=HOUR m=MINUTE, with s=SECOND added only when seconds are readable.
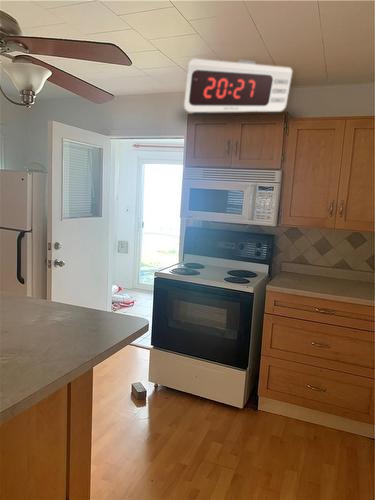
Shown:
h=20 m=27
